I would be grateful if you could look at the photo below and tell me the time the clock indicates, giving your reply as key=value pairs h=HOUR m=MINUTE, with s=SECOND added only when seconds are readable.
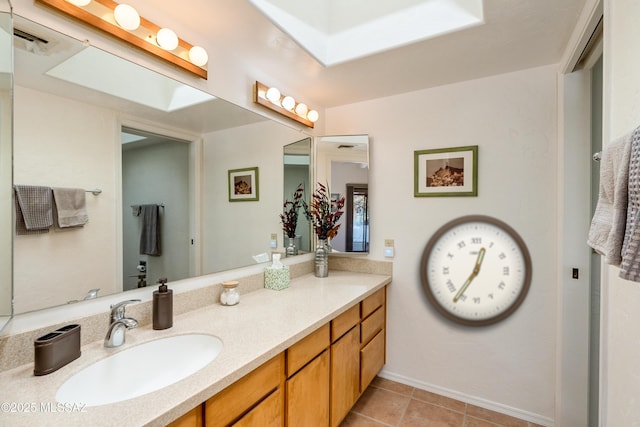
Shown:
h=12 m=36
